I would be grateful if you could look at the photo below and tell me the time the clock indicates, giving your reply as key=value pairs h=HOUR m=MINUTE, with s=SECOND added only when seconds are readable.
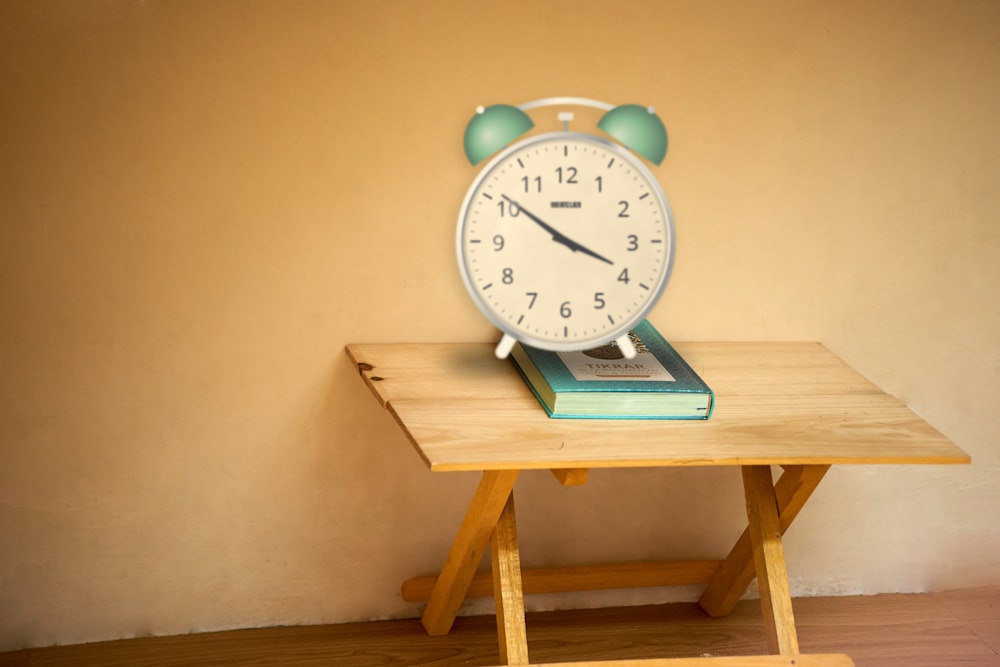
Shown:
h=3 m=51
